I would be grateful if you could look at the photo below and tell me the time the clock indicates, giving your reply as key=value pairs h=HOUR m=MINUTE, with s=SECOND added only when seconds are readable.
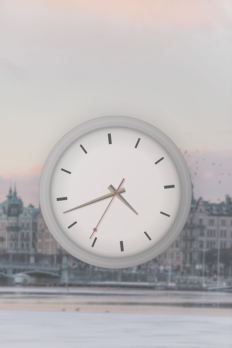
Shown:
h=4 m=42 s=36
